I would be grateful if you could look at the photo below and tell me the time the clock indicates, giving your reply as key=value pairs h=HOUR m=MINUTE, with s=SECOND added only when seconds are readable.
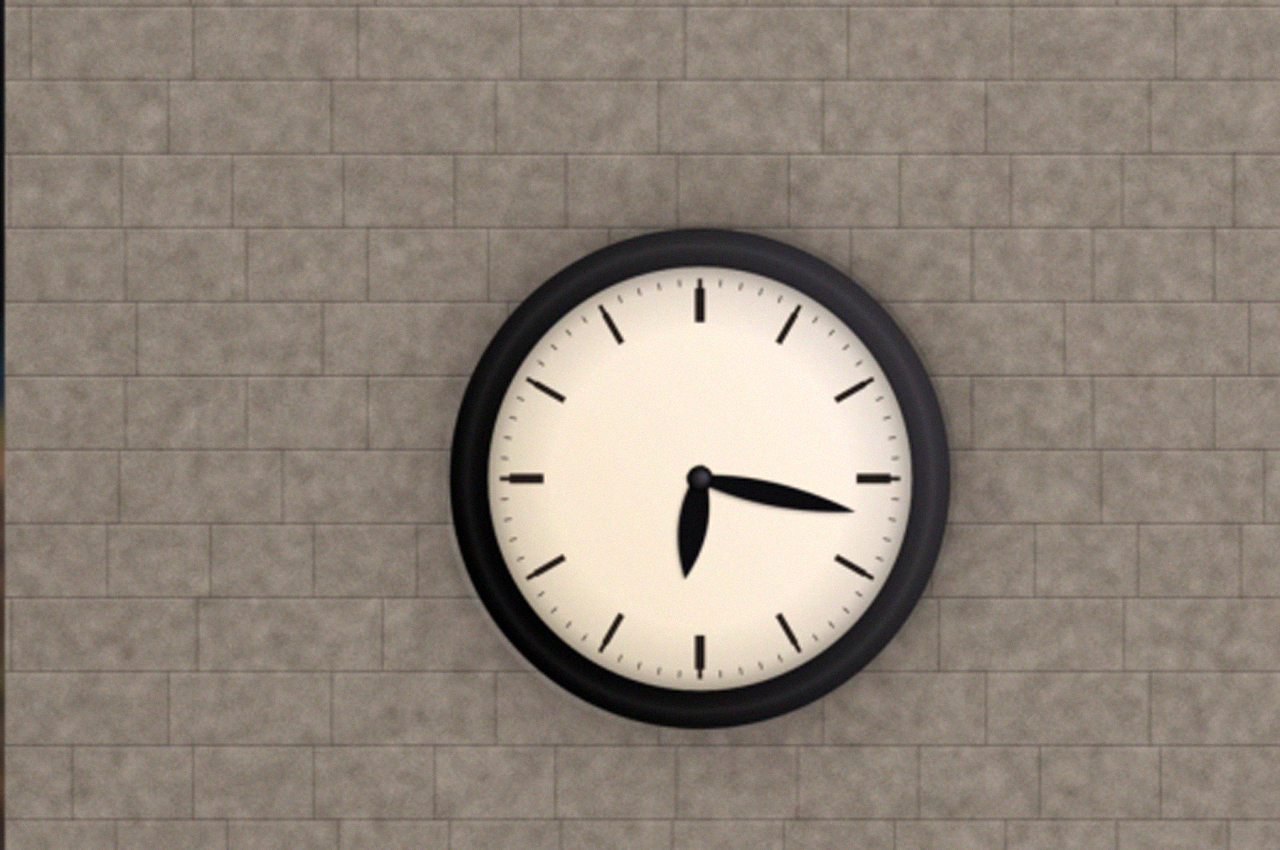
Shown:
h=6 m=17
